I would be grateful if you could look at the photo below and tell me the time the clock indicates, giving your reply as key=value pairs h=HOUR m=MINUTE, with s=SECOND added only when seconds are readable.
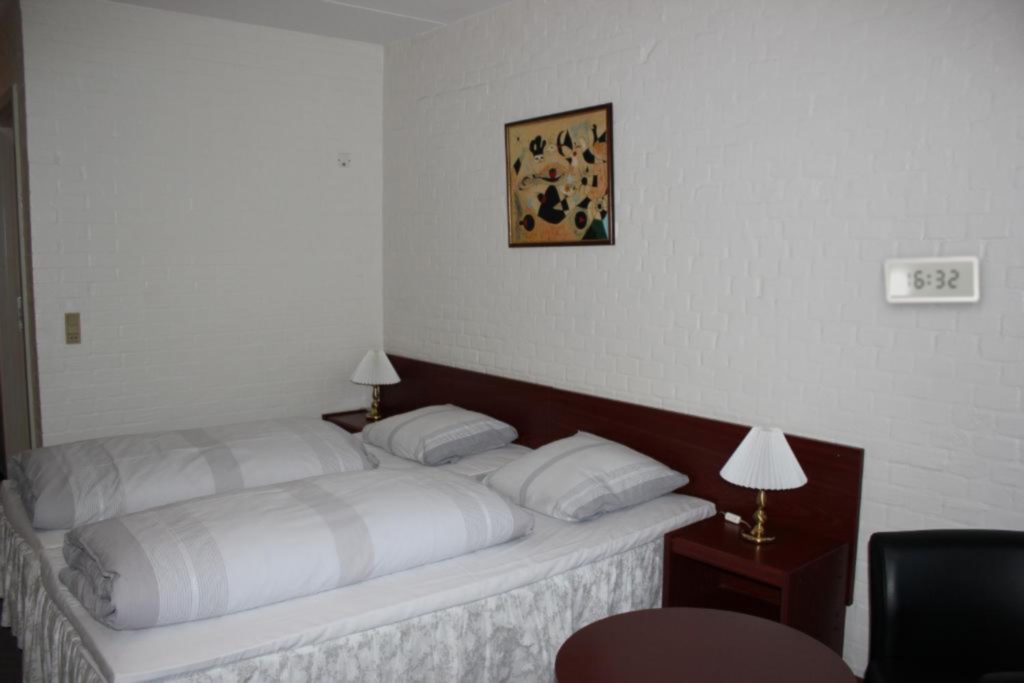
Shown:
h=16 m=32
